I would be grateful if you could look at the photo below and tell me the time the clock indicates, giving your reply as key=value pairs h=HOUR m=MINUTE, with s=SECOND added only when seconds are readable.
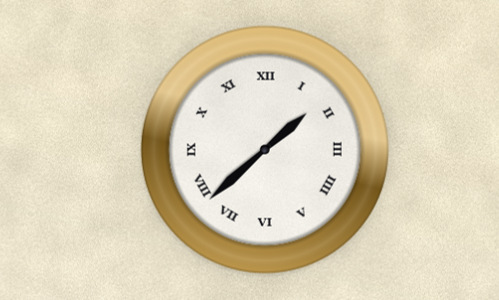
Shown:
h=1 m=38
